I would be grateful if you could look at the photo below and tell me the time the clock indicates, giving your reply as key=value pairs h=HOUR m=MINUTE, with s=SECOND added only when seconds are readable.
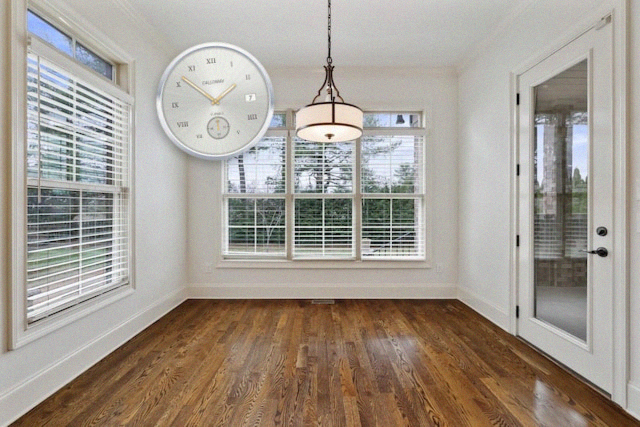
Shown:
h=1 m=52
